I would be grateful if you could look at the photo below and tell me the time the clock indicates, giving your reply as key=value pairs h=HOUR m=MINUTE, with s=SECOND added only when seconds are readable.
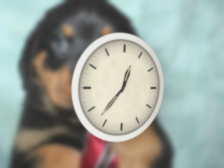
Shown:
h=12 m=37
